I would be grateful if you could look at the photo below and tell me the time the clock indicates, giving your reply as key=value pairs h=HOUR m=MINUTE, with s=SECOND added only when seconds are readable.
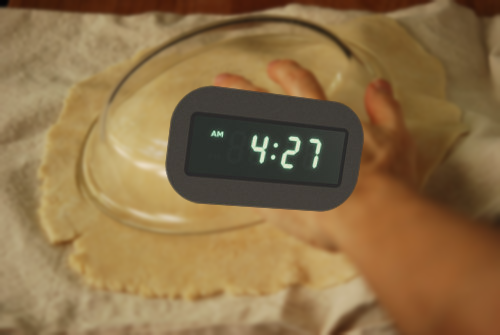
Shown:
h=4 m=27
